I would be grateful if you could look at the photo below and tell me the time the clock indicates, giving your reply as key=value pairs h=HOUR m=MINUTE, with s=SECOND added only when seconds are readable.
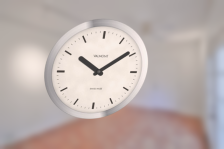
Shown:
h=10 m=9
